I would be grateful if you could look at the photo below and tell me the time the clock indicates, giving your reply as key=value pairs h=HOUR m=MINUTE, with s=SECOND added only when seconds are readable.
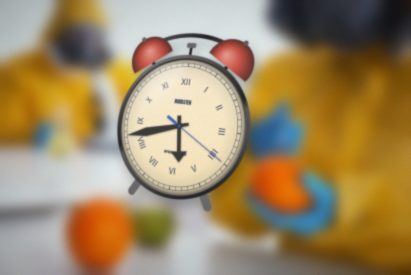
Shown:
h=5 m=42 s=20
